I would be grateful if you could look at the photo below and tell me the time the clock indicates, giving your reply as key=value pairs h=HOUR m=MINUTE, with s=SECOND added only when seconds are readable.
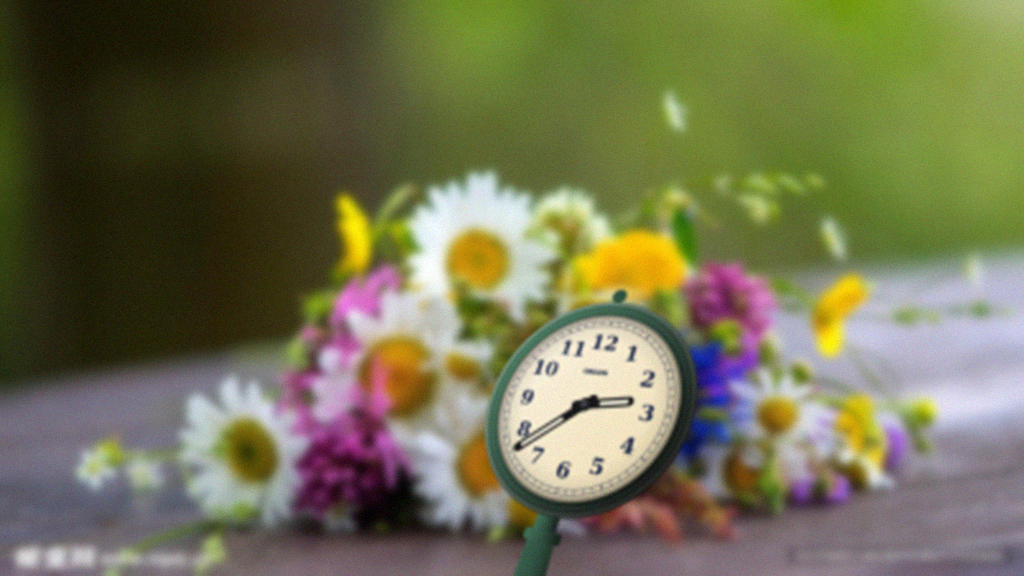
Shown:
h=2 m=38
